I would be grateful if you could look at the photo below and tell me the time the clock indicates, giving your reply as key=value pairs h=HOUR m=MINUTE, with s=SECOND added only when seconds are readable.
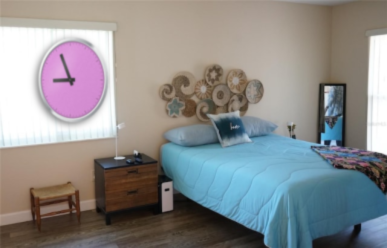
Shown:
h=8 m=56
